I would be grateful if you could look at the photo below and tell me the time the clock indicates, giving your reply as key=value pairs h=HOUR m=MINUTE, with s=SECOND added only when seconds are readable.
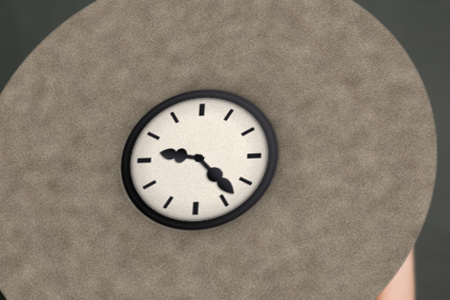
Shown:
h=9 m=23
